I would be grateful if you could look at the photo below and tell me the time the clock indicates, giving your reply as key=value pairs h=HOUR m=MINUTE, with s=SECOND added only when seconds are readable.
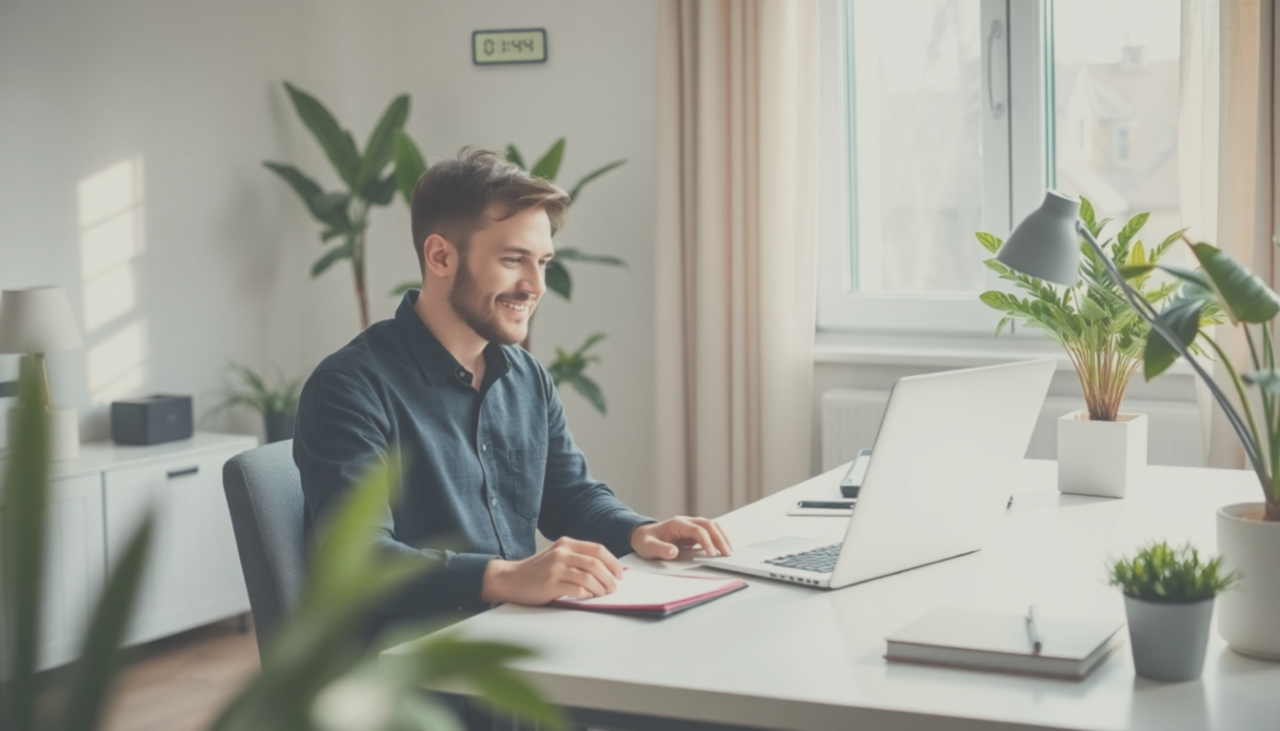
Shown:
h=1 m=44
